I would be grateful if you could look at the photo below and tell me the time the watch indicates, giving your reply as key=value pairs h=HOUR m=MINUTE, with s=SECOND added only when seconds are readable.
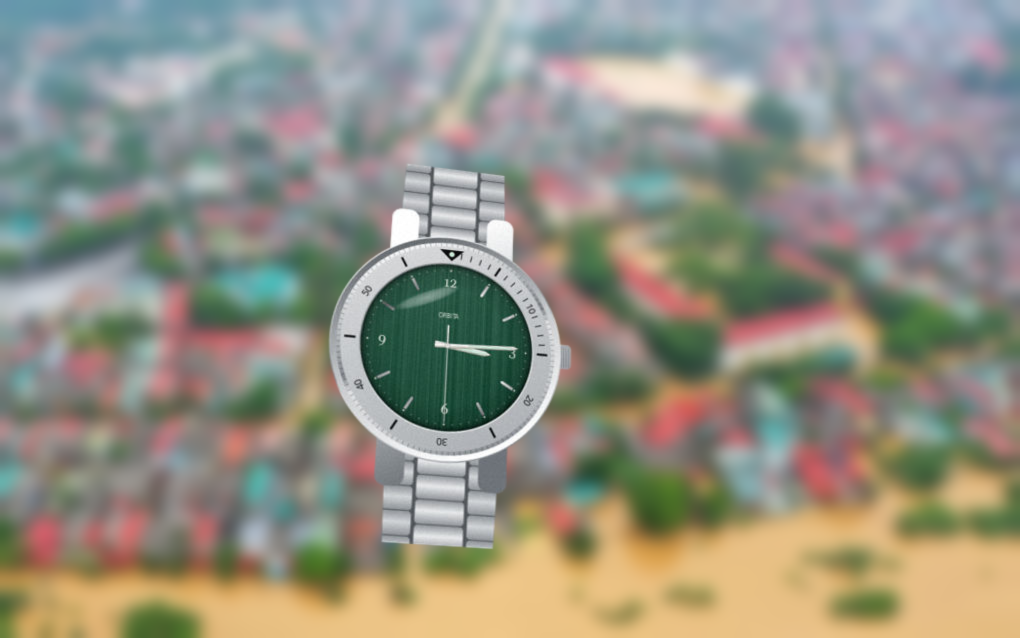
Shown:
h=3 m=14 s=30
